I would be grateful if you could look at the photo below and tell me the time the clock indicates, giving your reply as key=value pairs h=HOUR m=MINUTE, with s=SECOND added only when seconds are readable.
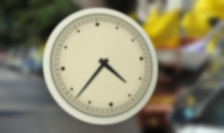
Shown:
h=4 m=38
